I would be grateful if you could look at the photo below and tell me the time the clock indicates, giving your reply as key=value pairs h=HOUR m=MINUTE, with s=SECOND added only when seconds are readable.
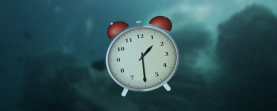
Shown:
h=1 m=30
